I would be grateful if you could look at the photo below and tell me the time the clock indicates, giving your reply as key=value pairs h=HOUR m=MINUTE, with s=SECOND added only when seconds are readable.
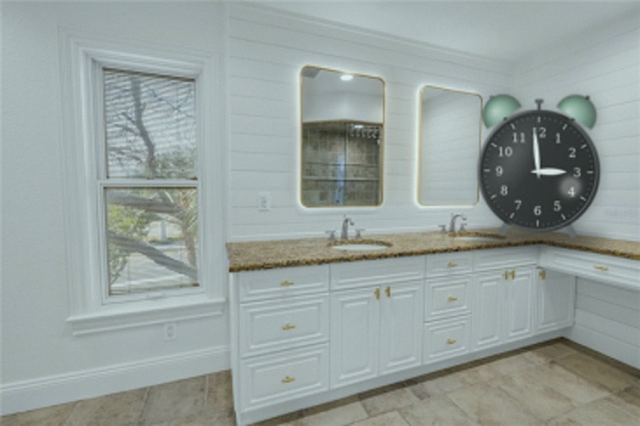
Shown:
h=2 m=59
